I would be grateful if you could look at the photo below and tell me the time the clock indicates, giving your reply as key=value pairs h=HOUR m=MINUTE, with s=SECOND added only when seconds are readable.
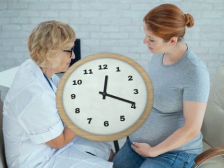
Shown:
h=12 m=19
